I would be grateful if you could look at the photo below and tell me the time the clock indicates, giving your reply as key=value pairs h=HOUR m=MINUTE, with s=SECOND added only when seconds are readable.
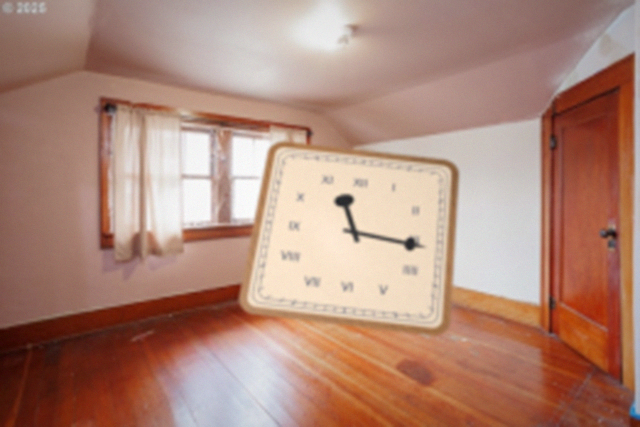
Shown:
h=11 m=16
